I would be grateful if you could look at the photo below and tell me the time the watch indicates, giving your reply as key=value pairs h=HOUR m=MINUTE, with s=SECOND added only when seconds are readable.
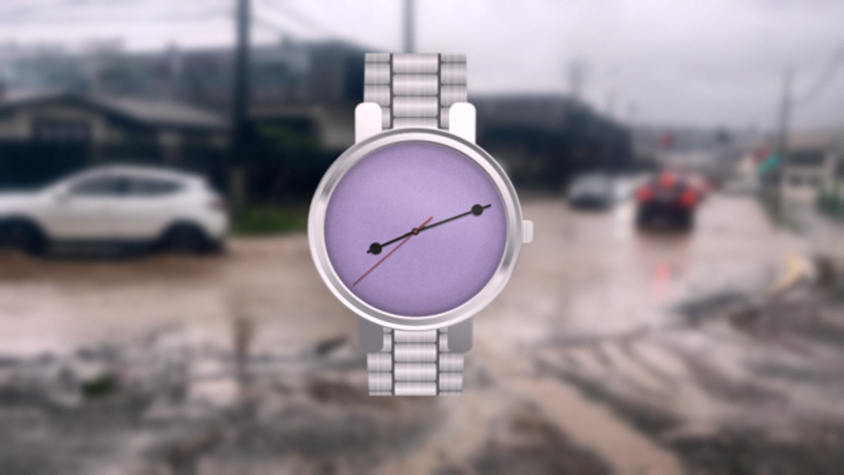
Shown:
h=8 m=11 s=38
